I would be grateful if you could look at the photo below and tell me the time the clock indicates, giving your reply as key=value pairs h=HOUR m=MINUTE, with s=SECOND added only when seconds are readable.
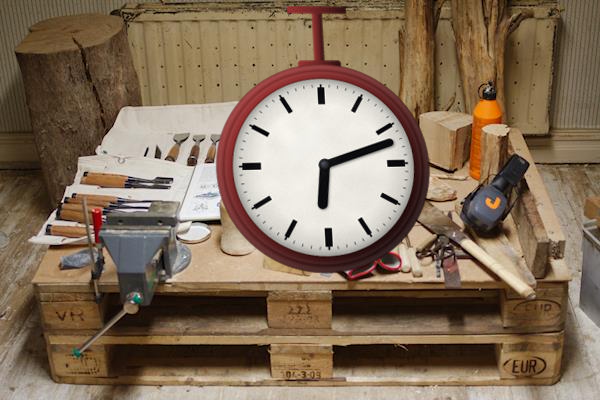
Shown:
h=6 m=12
